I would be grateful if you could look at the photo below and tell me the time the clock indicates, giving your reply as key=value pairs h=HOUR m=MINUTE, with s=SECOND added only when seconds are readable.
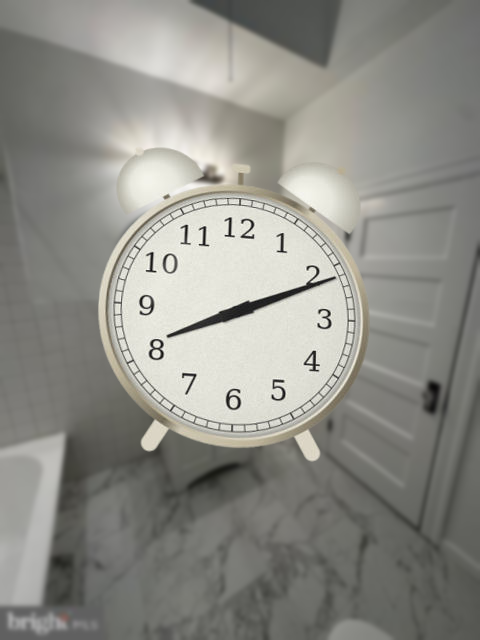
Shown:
h=8 m=11
